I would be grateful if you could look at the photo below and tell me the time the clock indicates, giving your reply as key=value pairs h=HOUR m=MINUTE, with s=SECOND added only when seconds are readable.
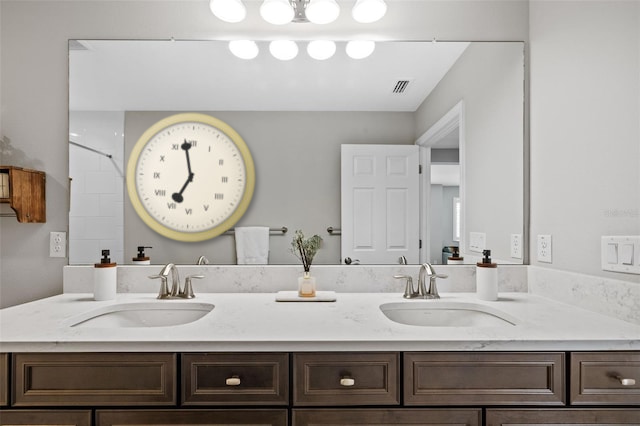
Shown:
h=6 m=58
